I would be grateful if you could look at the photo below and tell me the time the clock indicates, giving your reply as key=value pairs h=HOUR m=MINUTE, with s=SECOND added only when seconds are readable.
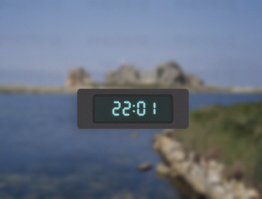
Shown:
h=22 m=1
